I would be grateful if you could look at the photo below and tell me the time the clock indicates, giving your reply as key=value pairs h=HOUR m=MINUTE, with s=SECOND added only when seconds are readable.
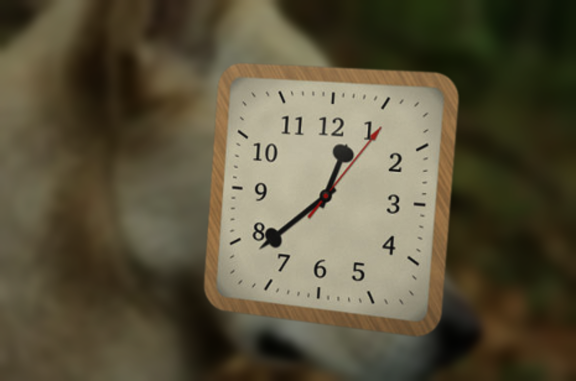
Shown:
h=12 m=38 s=6
